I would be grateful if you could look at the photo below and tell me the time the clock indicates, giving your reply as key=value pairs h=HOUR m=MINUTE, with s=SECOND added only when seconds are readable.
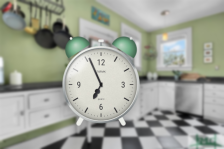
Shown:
h=6 m=56
